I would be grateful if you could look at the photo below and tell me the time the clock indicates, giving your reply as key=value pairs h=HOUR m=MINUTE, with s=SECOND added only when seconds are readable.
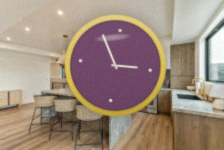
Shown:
h=2 m=55
